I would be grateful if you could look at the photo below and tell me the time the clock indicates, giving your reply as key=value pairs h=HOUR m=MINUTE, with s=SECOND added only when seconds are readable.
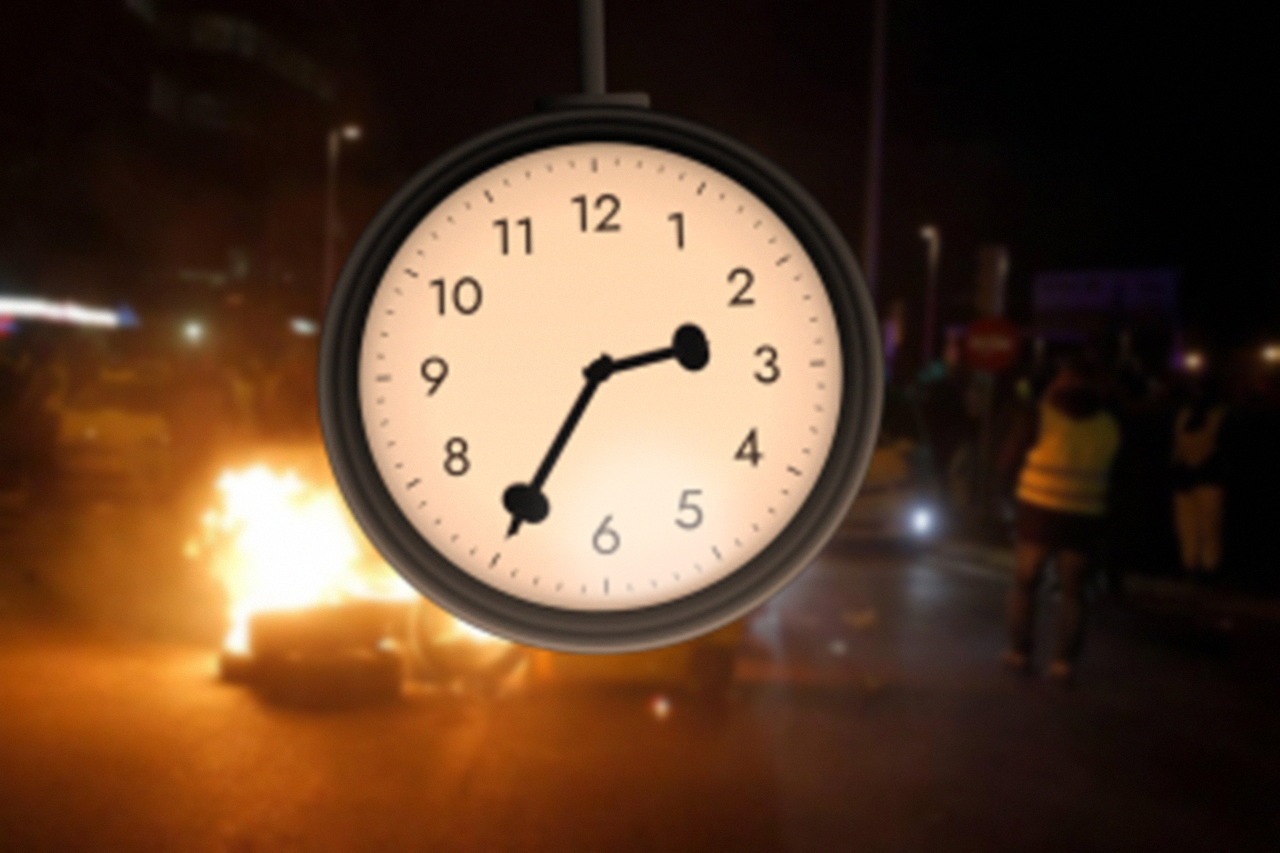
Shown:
h=2 m=35
